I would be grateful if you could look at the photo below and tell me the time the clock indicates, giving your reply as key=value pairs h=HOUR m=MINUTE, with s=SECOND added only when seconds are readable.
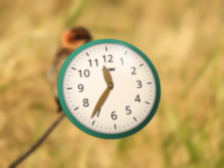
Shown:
h=11 m=36
